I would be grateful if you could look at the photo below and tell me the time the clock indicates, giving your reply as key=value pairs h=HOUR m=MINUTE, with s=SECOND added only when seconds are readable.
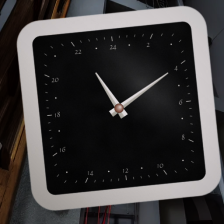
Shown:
h=22 m=10
